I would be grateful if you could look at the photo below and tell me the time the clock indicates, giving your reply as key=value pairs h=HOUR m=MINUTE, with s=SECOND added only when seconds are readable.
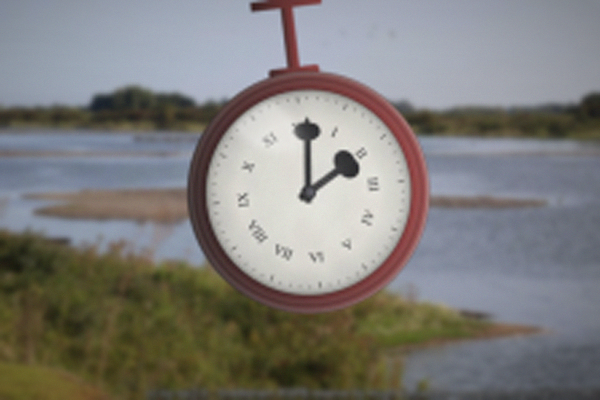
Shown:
h=2 m=1
